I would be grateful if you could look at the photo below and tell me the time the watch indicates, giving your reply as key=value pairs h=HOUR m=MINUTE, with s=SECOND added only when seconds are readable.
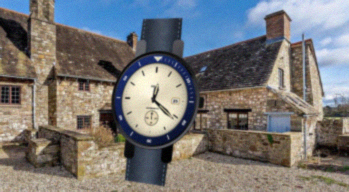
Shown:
h=12 m=21
